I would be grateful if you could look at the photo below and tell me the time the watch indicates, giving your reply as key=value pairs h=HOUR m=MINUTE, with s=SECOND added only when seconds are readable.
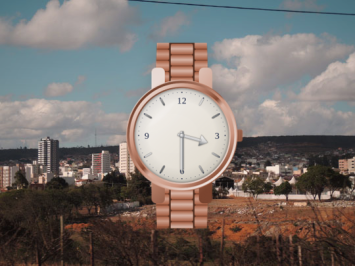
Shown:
h=3 m=30
